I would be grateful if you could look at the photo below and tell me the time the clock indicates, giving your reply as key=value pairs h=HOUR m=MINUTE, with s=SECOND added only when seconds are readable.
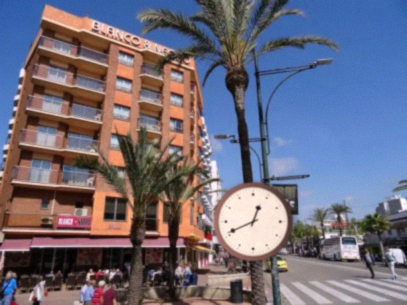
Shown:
h=12 m=41
